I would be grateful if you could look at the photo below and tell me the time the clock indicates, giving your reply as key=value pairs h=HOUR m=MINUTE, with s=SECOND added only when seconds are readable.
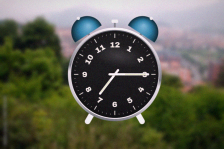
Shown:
h=7 m=15
